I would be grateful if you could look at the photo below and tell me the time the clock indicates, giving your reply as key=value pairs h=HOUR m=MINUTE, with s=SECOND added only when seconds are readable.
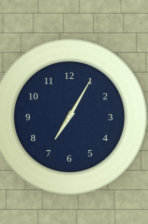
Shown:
h=7 m=5
